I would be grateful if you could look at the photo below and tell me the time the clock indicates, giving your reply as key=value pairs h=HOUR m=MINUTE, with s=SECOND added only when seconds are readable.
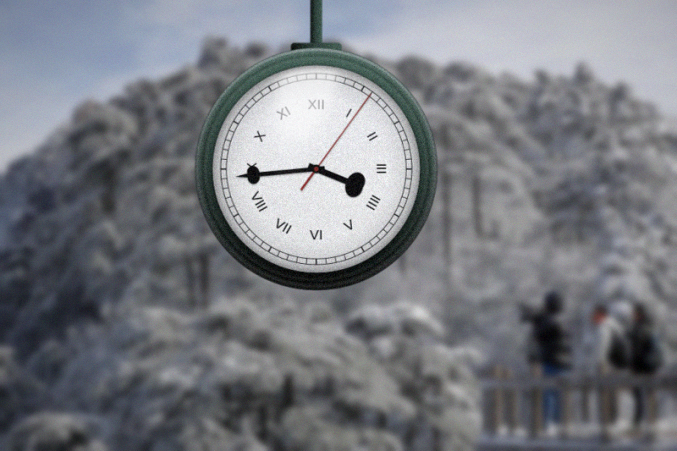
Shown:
h=3 m=44 s=6
